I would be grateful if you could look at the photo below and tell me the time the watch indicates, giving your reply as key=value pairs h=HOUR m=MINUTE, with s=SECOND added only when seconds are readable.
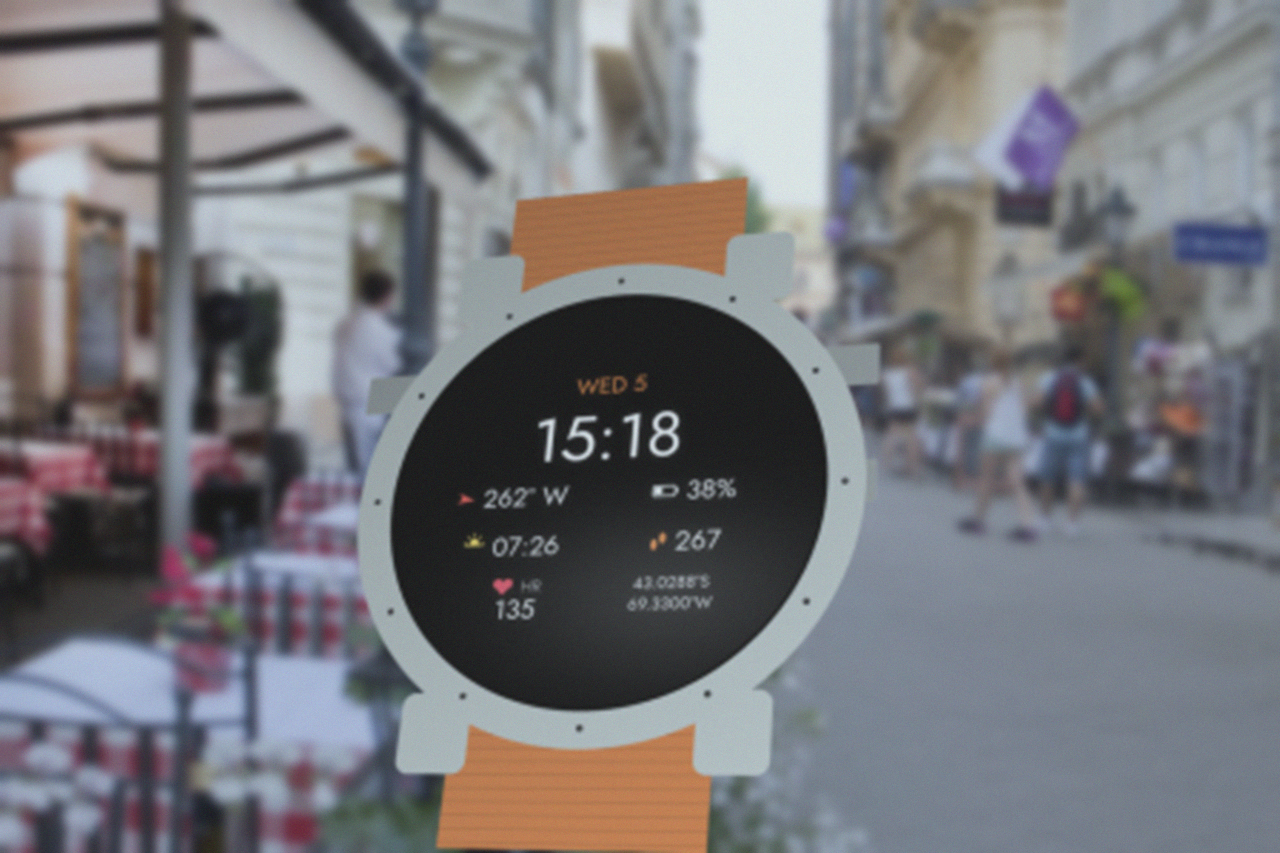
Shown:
h=15 m=18
